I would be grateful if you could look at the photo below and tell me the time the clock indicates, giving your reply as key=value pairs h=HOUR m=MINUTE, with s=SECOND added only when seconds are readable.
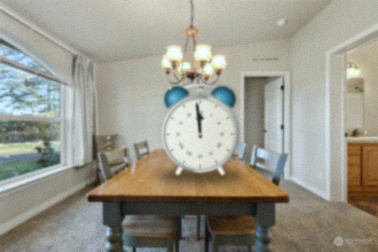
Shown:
h=11 m=59
